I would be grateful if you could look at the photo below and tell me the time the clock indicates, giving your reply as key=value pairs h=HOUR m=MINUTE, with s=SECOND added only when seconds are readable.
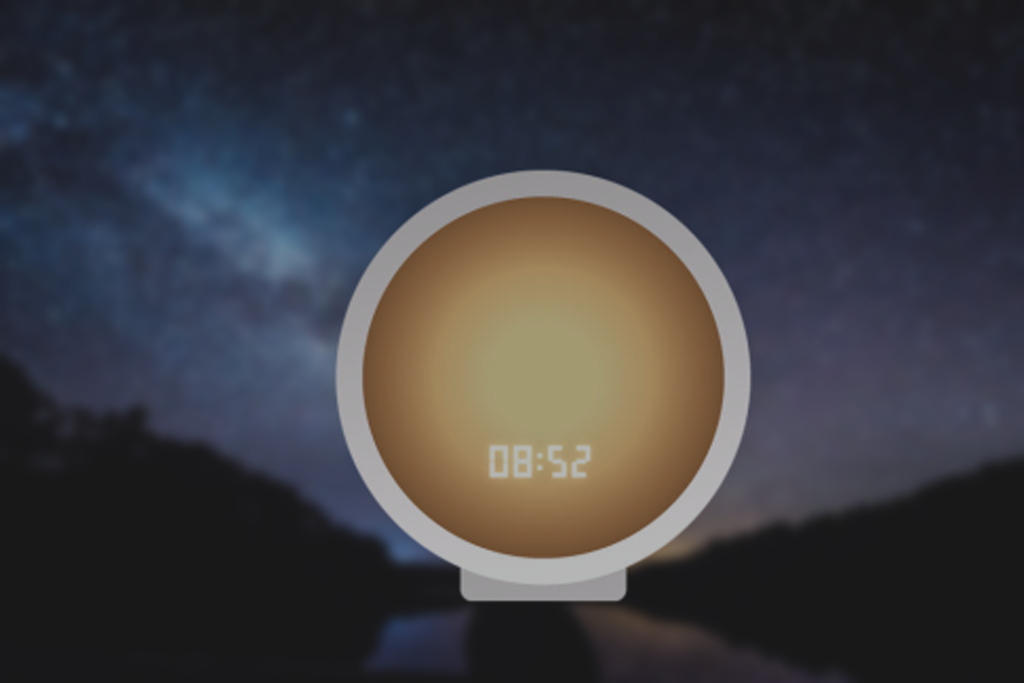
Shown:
h=8 m=52
